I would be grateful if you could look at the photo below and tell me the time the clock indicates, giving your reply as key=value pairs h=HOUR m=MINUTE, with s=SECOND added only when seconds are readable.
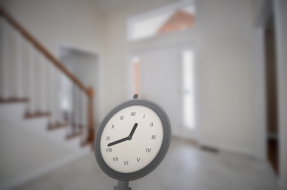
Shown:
h=12 m=42
